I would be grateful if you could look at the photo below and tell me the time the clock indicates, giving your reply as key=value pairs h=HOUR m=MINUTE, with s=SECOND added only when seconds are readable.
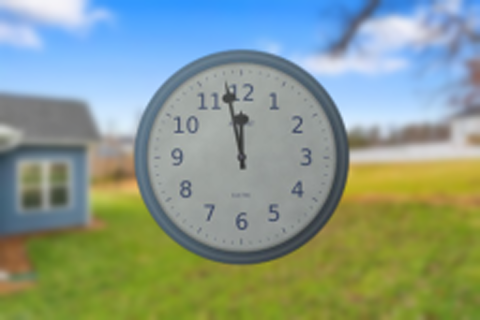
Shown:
h=11 m=58
